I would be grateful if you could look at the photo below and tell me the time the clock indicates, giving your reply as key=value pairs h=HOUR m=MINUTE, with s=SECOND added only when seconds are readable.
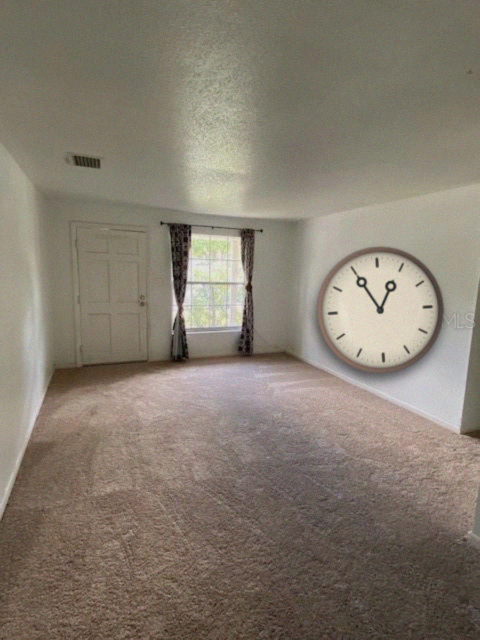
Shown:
h=12 m=55
